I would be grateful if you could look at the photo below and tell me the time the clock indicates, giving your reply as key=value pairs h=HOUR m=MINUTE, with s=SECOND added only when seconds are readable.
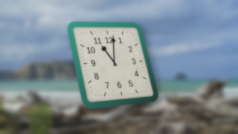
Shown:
h=11 m=2
